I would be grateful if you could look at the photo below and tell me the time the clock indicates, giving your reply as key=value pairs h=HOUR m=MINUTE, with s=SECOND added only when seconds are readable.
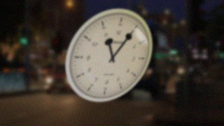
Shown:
h=11 m=5
